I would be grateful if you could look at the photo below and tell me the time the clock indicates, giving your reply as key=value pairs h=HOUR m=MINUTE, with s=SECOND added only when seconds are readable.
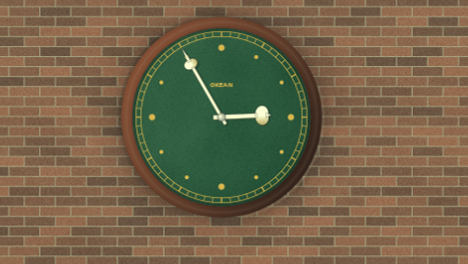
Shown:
h=2 m=55
